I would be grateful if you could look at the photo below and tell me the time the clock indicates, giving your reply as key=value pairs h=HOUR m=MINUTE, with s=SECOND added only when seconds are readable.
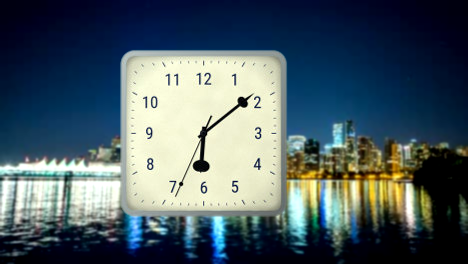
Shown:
h=6 m=8 s=34
